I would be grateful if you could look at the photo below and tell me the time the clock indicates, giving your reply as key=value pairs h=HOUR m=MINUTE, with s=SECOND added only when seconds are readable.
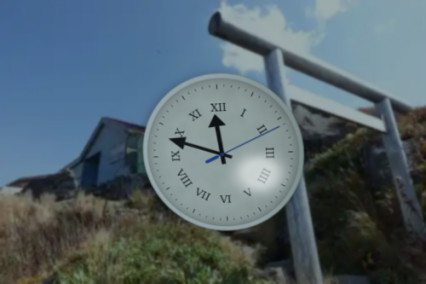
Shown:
h=11 m=48 s=11
